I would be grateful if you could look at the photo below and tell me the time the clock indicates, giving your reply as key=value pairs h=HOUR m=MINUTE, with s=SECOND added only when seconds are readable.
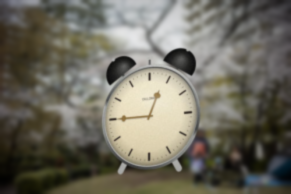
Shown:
h=12 m=45
